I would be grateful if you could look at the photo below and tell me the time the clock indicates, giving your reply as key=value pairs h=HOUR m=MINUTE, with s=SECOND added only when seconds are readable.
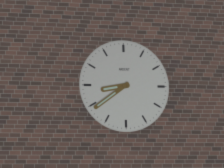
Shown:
h=8 m=39
